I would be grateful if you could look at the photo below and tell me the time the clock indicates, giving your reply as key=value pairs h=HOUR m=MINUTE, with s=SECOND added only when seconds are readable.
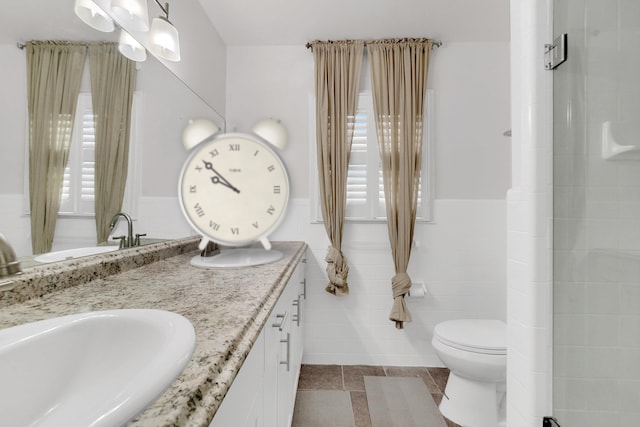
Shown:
h=9 m=52
